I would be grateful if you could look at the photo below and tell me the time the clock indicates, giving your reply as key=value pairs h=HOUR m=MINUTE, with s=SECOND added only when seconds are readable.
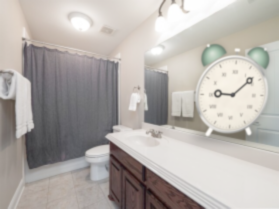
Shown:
h=9 m=8
